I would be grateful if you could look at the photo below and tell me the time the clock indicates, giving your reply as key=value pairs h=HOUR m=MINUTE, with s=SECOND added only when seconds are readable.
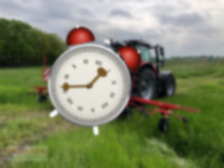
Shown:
h=12 m=41
